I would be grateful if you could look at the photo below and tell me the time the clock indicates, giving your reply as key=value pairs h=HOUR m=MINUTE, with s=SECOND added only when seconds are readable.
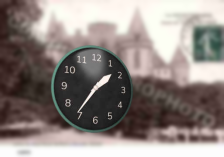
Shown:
h=1 m=36
